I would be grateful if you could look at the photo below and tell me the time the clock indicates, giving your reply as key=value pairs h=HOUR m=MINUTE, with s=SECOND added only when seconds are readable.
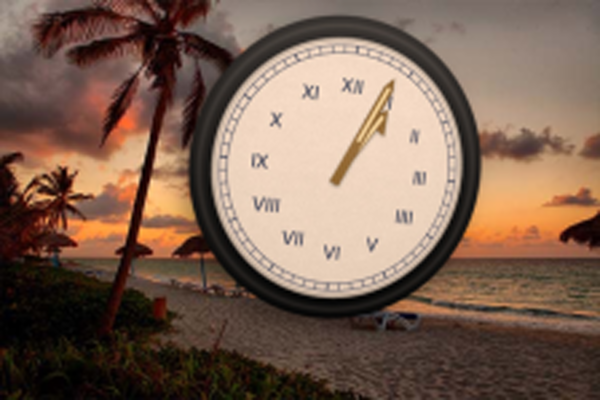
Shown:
h=1 m=4
